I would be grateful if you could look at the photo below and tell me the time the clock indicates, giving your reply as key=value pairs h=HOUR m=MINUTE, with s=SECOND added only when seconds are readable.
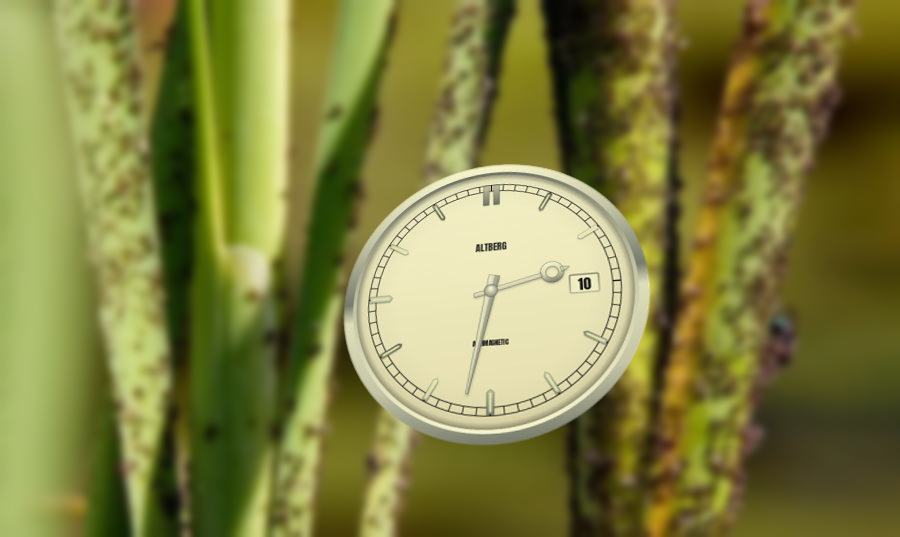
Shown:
h=2 m=32
